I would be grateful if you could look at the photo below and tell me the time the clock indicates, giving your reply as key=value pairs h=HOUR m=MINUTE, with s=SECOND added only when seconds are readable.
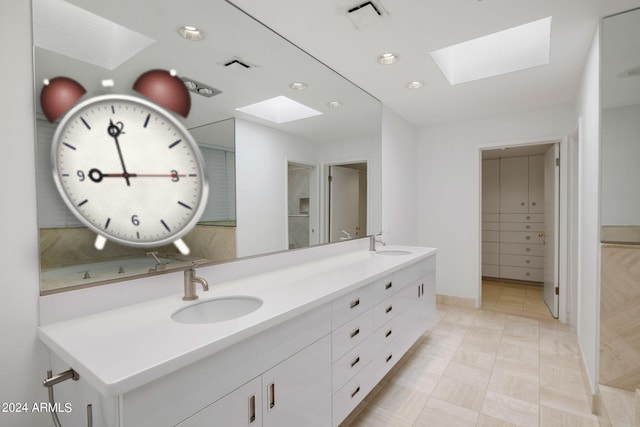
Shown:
h=8 m=59 s=15
